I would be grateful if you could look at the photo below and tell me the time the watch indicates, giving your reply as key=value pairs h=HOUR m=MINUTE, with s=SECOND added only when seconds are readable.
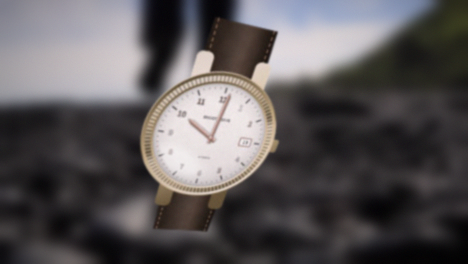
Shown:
h=10 m=1
